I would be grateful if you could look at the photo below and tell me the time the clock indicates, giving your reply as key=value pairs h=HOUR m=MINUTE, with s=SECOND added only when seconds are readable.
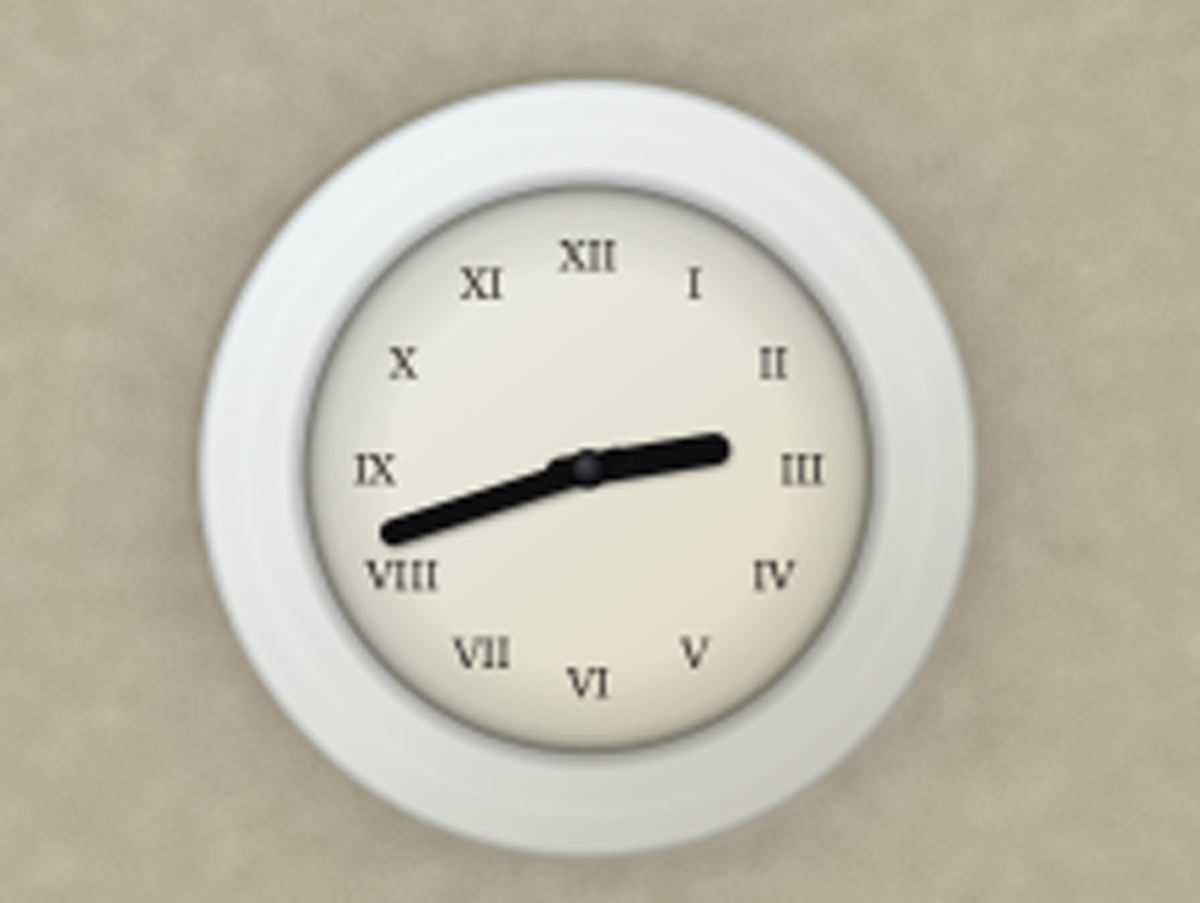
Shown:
h=2 m=42
